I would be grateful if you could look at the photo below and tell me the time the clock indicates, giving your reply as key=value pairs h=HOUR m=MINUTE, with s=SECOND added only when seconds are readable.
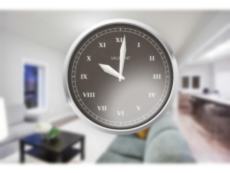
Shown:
h=10 m=1
